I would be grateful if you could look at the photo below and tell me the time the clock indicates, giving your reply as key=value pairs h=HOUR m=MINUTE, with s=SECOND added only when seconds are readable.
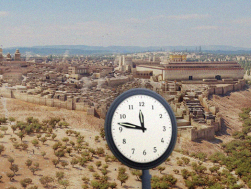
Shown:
h=11 m=47
